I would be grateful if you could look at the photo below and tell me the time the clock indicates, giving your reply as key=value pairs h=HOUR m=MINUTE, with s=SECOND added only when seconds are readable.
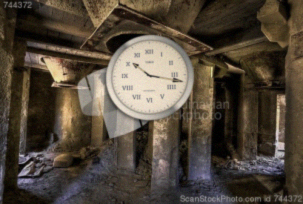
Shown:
h=10 m=17
